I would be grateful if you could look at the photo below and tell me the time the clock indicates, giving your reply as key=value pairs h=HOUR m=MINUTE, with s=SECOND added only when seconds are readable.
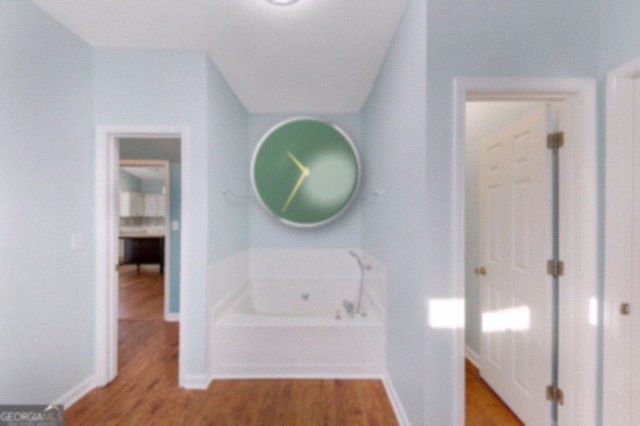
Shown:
h=10 m=35
